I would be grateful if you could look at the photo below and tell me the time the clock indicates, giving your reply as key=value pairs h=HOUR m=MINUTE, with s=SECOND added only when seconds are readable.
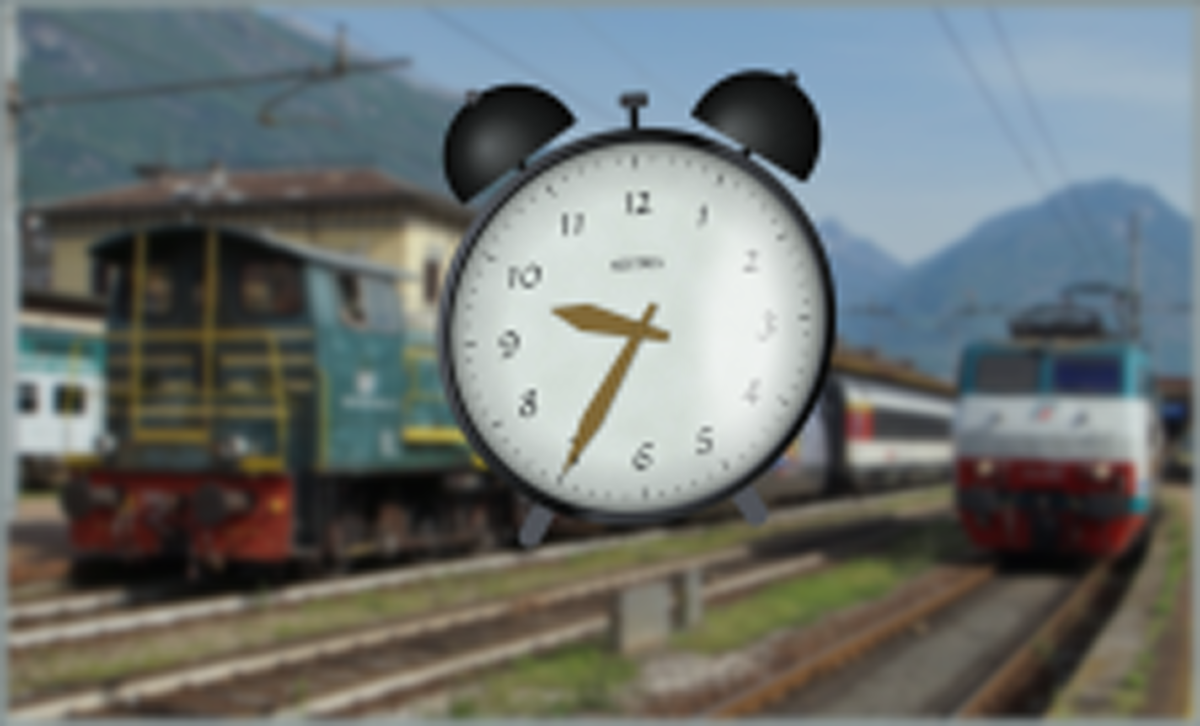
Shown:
h=9 m=35
